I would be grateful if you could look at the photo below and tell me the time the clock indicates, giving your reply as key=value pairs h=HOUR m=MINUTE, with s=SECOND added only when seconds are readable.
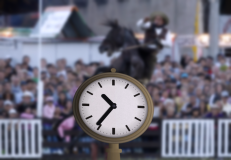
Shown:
h=10 m=36
